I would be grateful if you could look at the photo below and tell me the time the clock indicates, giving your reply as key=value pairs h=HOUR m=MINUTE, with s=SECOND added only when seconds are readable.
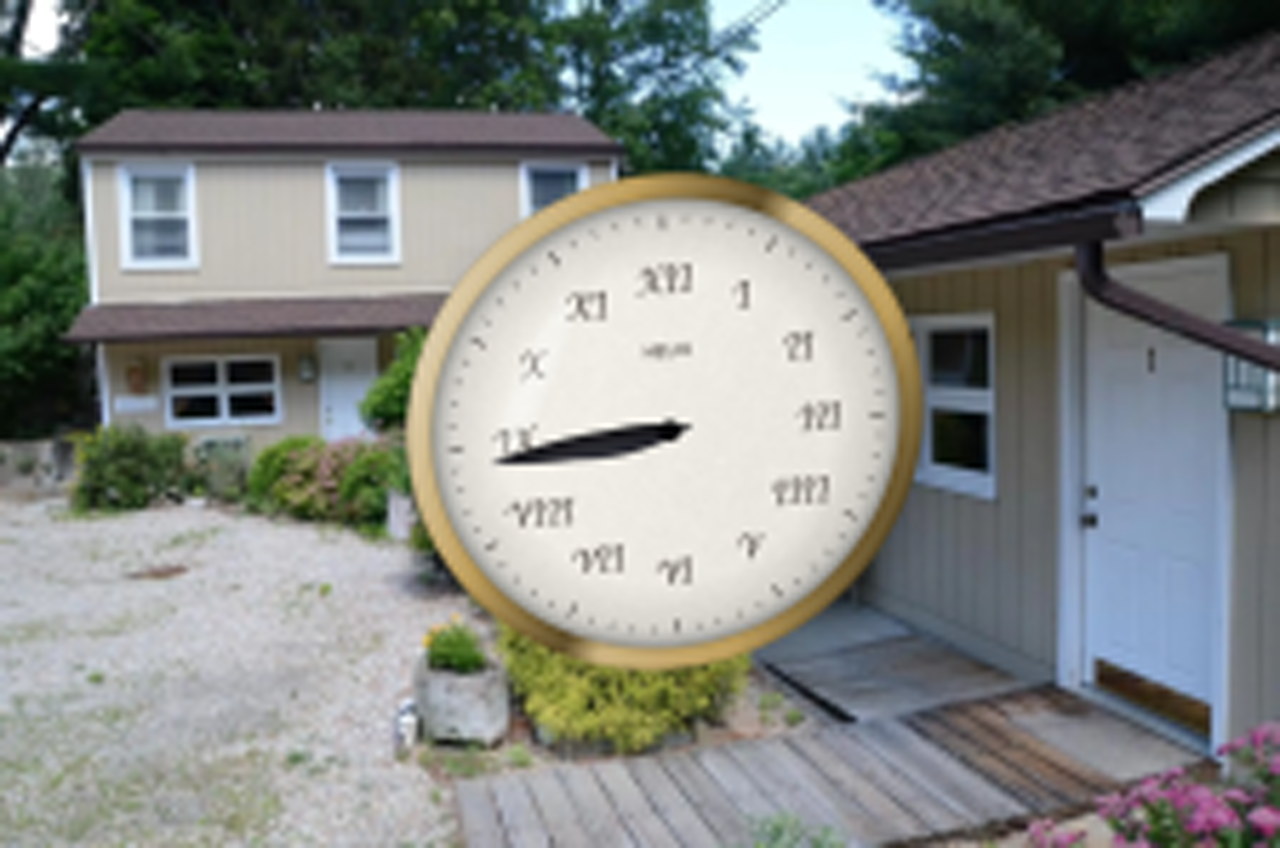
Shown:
h=8 m=44
